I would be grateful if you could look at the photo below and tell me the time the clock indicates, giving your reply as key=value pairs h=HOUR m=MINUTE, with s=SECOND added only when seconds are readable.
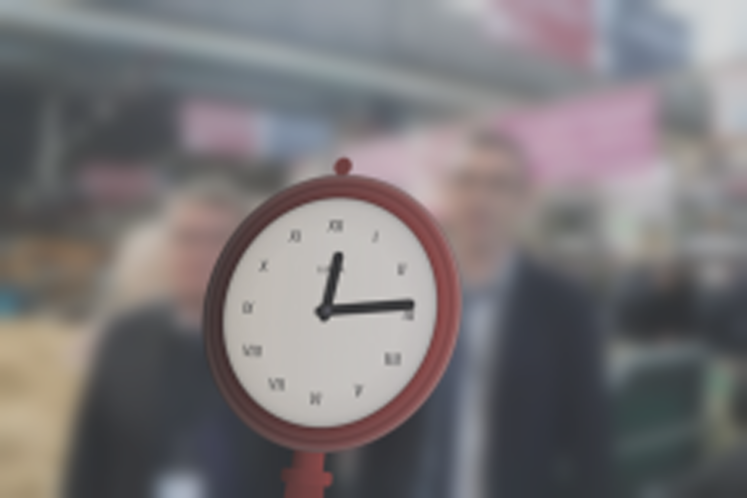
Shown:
h=12 m=14
